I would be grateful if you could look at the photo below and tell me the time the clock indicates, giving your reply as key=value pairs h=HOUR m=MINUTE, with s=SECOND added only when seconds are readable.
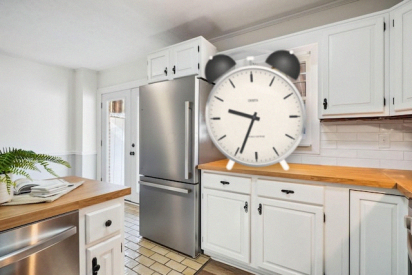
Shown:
h=9 m=34
